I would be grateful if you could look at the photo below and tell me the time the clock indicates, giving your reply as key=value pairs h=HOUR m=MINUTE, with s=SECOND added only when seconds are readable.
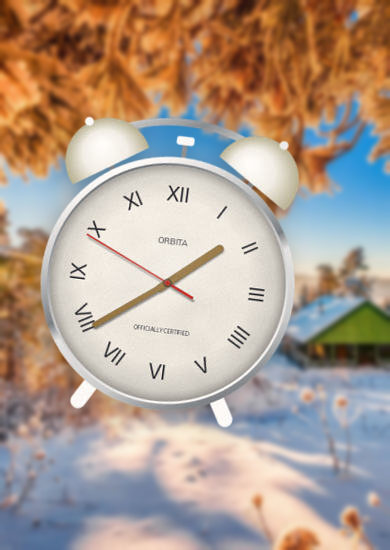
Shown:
h=1 m=38 s=49
